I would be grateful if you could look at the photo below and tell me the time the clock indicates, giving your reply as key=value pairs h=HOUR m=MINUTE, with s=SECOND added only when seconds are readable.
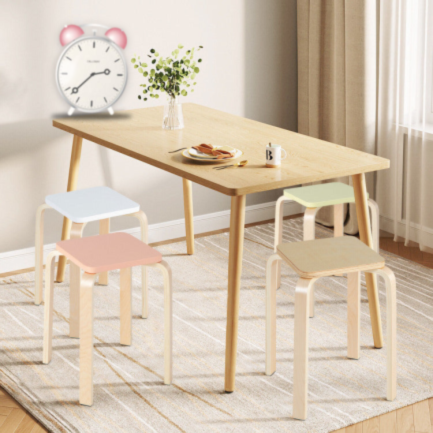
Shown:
h=2 m=38
